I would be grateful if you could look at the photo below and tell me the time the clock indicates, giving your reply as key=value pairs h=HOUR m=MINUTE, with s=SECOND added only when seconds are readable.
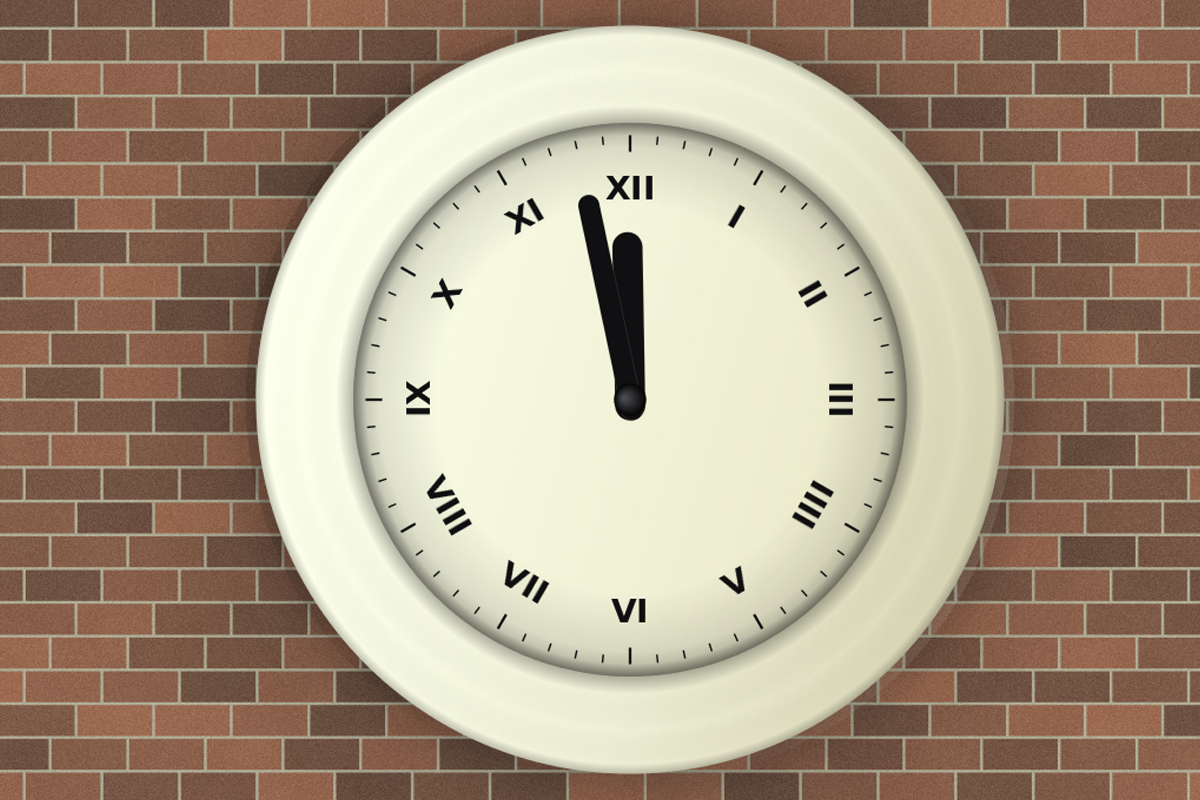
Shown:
h=11 m=58
